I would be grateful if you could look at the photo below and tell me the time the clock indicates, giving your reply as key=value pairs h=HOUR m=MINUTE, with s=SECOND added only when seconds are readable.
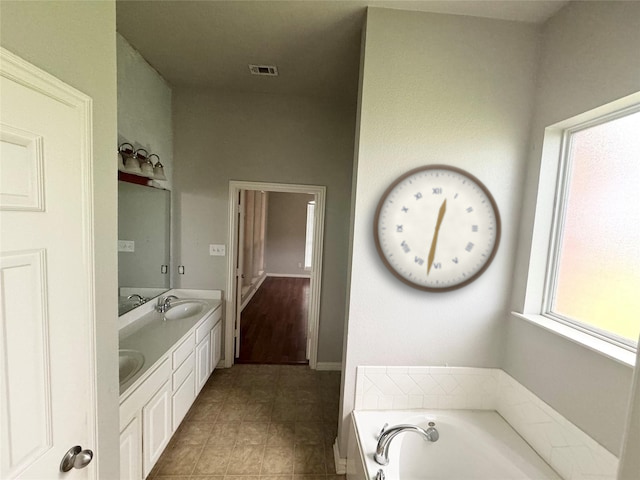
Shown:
h=12 m=32
